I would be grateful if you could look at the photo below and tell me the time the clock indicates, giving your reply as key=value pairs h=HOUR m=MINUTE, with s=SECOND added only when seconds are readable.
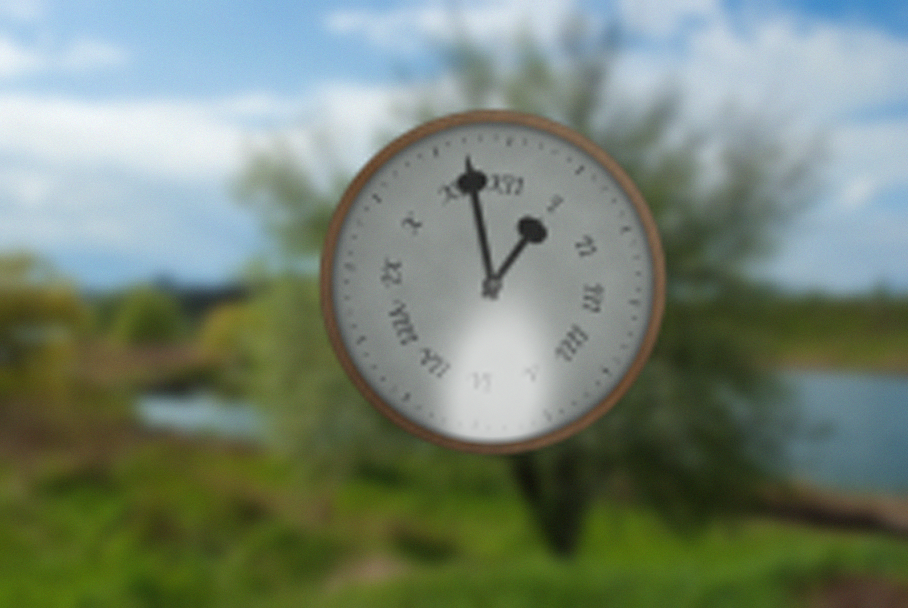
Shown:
h=12 m=57
